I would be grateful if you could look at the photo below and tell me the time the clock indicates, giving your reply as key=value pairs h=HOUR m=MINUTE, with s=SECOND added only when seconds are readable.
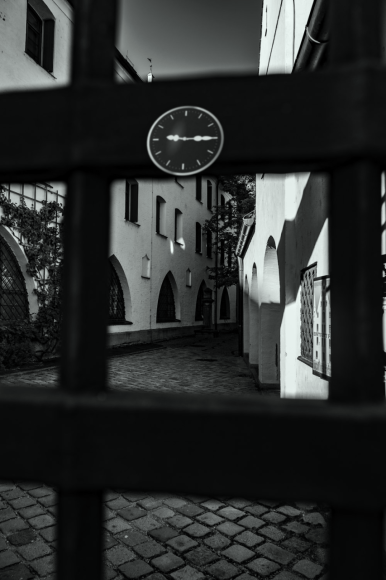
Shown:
h=9 m=15
